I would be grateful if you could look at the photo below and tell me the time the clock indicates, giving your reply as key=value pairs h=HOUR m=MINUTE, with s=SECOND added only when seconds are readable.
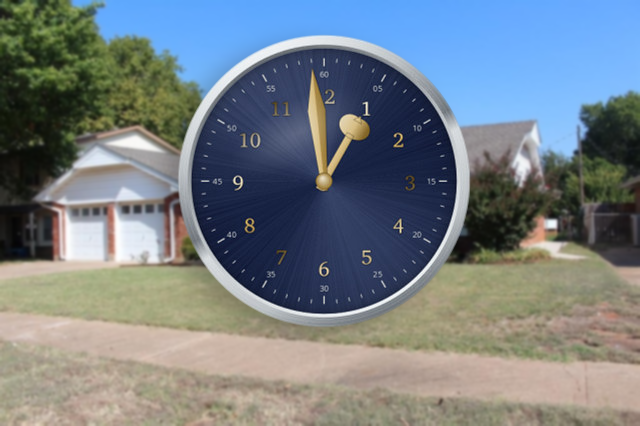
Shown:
h=12 m=59
